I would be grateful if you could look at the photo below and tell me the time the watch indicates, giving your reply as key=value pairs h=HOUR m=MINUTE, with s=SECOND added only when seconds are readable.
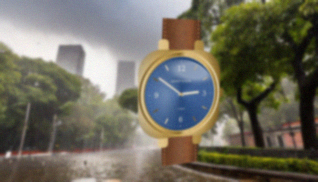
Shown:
h=2 m=51
